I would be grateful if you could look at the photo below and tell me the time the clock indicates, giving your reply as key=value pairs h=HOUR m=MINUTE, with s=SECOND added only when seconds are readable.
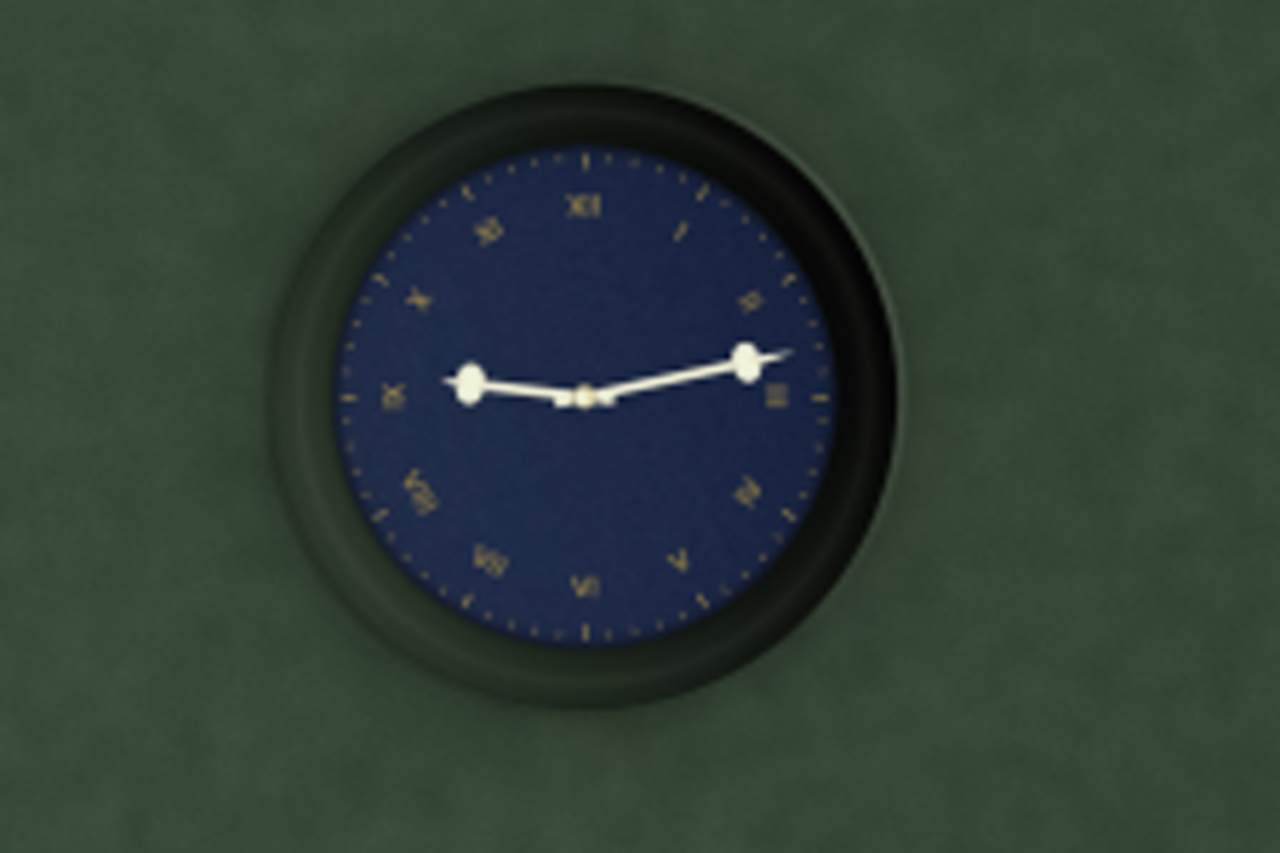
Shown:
h=9 m=13
